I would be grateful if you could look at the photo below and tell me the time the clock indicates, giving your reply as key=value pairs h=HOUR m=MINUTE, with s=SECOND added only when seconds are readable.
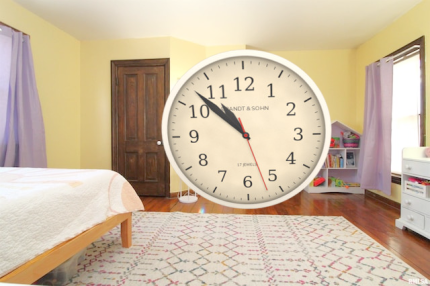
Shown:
h=10 m=52 s=27
